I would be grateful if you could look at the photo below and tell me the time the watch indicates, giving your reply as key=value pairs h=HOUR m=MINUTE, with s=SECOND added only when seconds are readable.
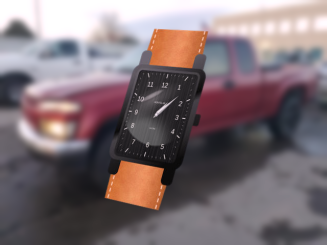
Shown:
h=1 m=7
